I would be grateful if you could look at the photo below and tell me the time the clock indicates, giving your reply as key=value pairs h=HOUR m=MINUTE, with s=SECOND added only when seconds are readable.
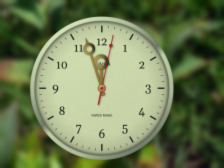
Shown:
h=11 m=57 s=2
